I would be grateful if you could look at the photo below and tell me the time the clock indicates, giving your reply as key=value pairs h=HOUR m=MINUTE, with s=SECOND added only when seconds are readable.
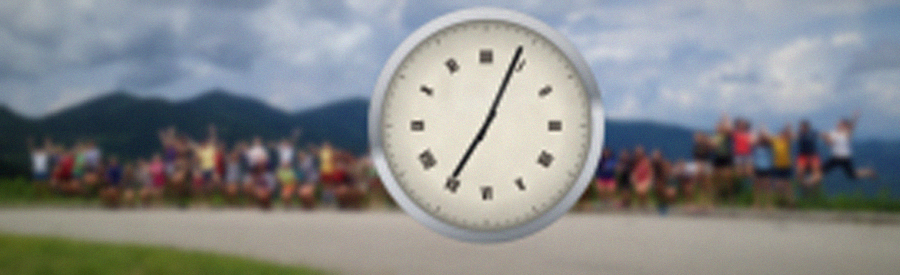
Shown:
h=7 m=4
